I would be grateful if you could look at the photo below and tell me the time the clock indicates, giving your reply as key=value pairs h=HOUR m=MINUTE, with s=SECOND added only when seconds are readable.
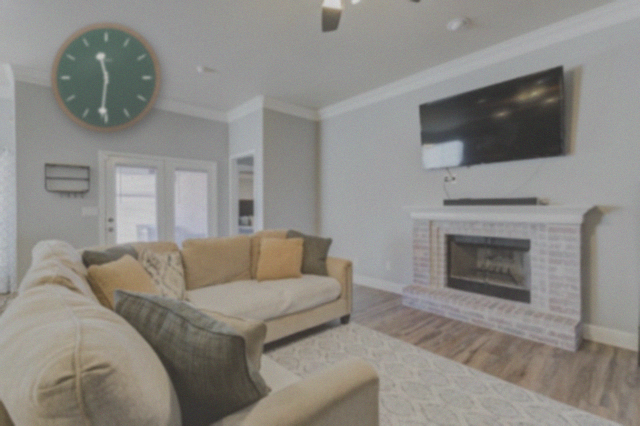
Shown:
h=11 m=31
